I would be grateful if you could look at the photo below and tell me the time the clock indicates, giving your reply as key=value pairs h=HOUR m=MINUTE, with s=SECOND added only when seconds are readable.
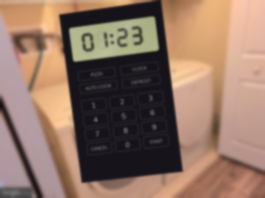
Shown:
h=1 m=23
